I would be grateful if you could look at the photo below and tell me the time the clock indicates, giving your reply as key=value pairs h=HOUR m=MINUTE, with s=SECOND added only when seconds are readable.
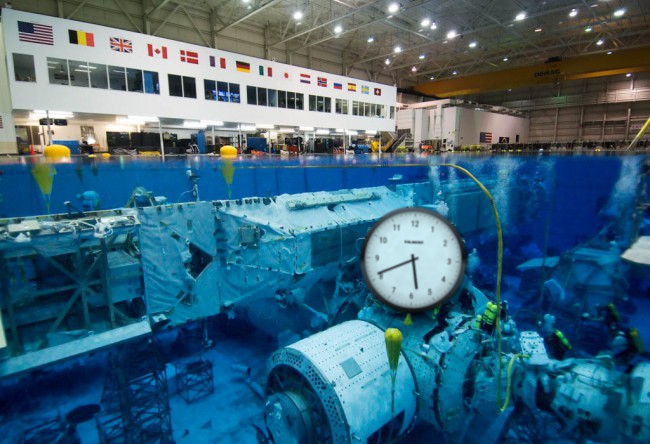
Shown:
h=5 m=41
